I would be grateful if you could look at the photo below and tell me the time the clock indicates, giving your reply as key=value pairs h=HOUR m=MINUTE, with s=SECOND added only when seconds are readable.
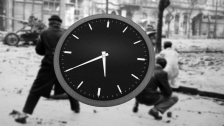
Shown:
h=5 m=40
